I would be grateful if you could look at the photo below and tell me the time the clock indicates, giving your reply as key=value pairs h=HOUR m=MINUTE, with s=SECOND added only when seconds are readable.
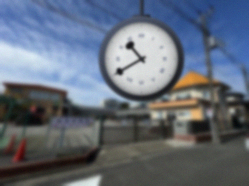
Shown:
h=10 m=40
